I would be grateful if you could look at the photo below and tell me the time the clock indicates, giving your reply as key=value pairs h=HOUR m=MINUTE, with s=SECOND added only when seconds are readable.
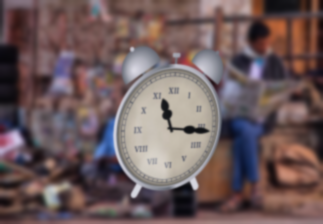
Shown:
h=11 m=16
